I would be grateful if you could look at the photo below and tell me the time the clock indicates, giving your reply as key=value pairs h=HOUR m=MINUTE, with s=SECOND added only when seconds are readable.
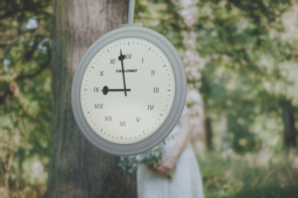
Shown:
h=8 m=58
